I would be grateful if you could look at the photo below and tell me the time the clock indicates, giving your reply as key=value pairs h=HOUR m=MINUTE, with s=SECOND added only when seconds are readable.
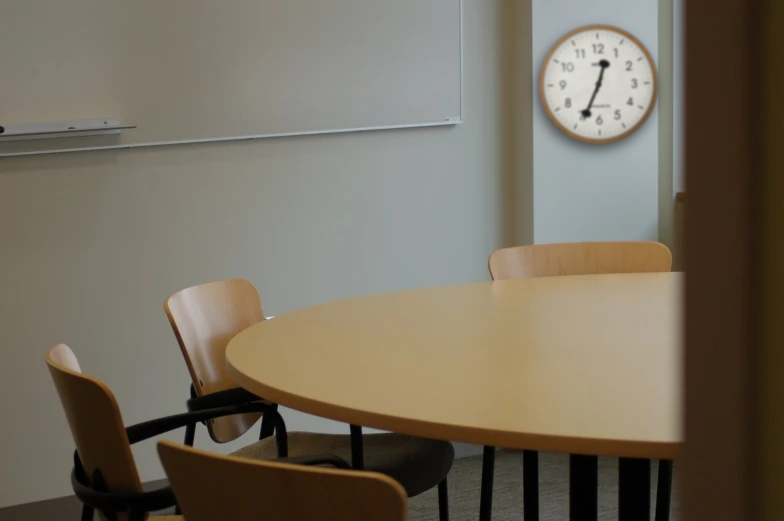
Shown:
h=12 m=34
